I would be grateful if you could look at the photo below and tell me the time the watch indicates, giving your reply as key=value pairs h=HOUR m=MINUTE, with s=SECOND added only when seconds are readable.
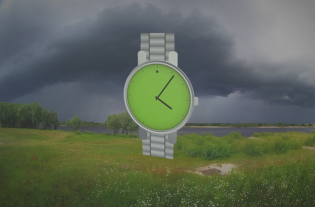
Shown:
h=4 m=6
